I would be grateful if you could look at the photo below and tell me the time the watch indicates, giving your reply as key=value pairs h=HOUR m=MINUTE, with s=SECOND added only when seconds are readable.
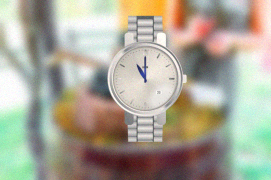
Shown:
h=11 m=0
